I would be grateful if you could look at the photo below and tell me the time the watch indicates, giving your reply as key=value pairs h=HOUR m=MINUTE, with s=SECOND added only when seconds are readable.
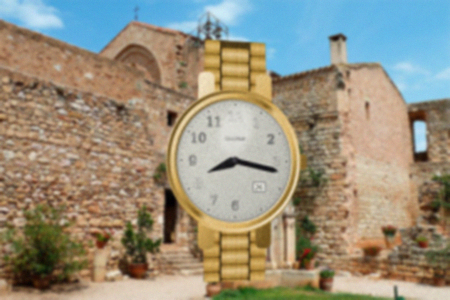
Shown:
h=8 m=17
